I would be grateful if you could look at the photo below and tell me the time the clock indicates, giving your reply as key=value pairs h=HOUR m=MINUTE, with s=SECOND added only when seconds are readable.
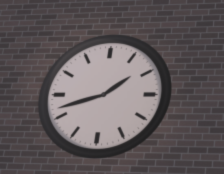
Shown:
h=1 m=42
